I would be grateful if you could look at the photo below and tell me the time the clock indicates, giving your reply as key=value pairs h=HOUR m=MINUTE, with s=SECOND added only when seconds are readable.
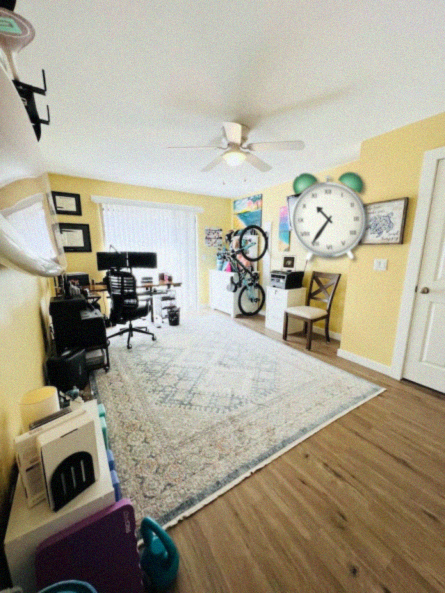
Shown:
h=10 m=36
